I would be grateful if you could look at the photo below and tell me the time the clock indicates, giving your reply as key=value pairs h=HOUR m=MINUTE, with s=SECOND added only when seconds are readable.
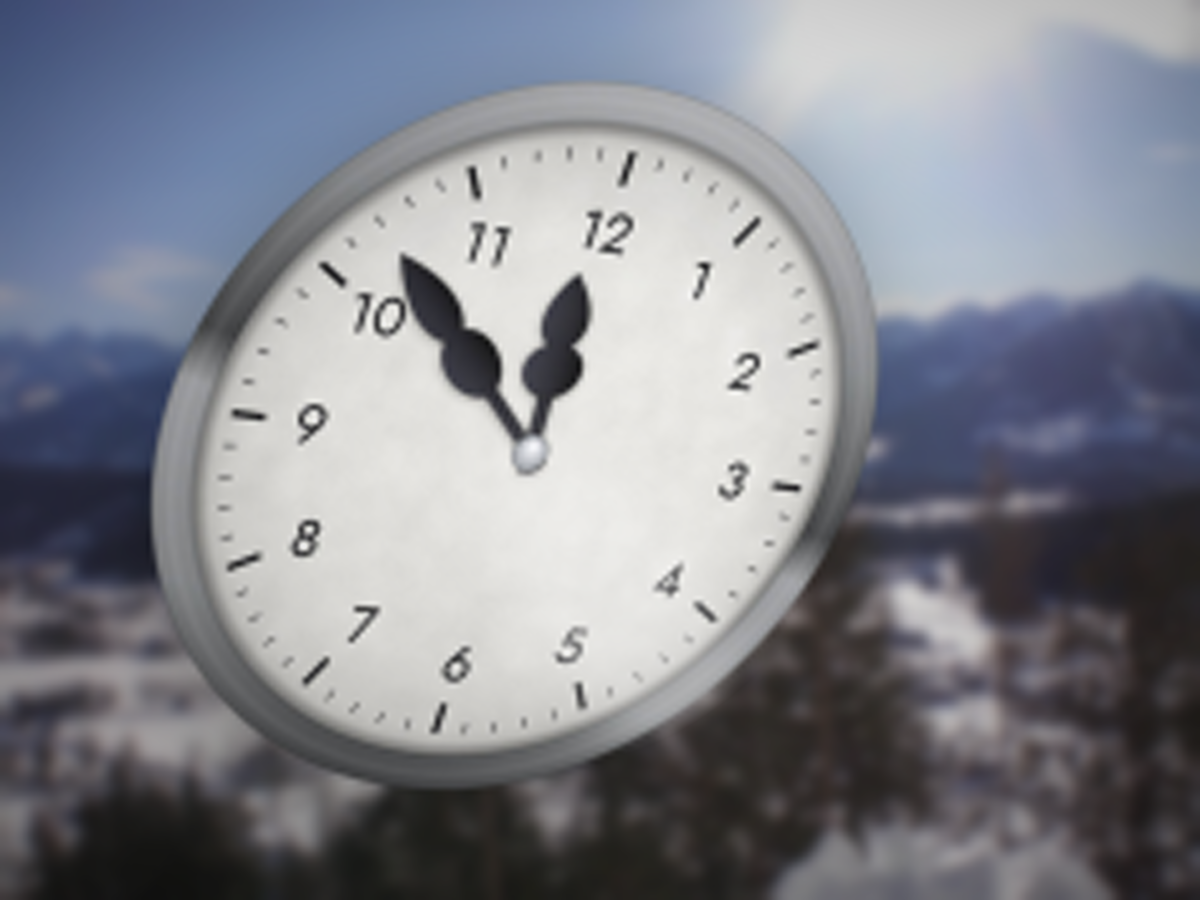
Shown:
h=11 m=52
